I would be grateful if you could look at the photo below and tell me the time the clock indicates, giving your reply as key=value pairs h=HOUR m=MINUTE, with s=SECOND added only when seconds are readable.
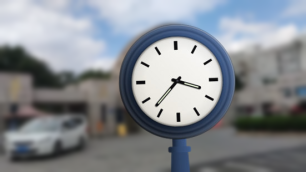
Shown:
h=3 m=37
